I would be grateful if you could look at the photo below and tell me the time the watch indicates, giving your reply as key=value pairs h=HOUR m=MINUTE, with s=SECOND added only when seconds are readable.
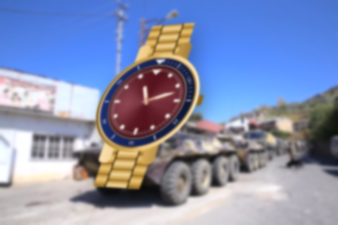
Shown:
h=11 m=12
